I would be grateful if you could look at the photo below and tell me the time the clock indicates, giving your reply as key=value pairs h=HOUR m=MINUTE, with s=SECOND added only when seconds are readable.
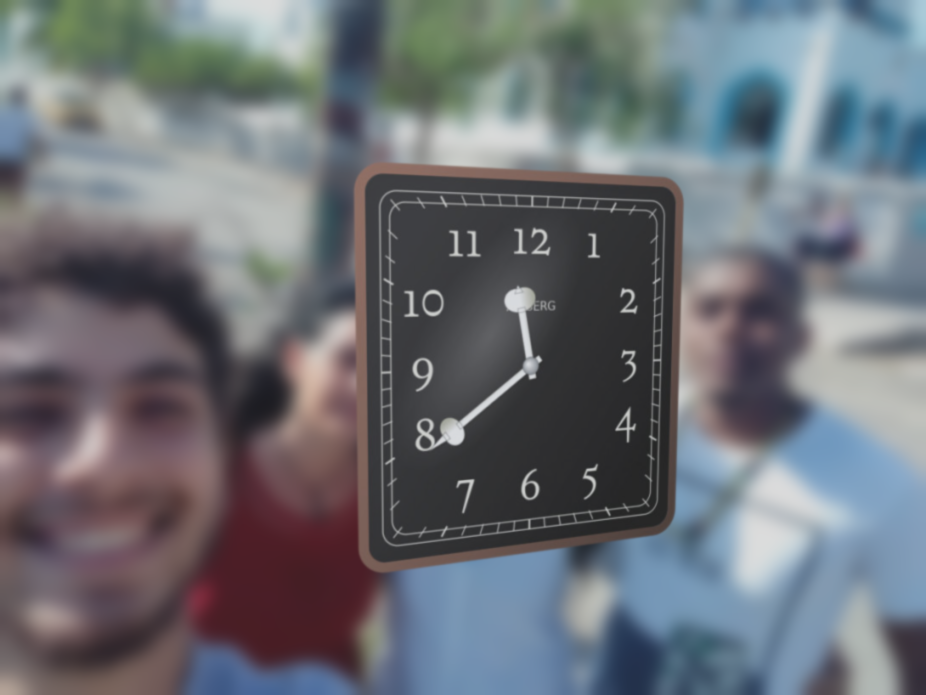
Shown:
h=11 m=39
